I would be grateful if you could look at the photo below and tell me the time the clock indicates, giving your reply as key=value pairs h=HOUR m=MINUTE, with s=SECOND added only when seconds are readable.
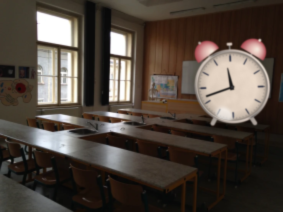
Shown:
h=11 m=42
